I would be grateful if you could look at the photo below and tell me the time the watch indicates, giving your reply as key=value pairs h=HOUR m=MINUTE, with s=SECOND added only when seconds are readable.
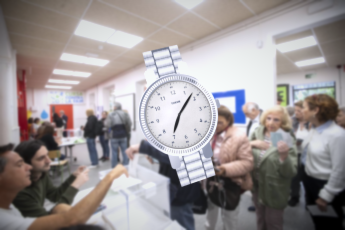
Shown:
h=7 m=8
